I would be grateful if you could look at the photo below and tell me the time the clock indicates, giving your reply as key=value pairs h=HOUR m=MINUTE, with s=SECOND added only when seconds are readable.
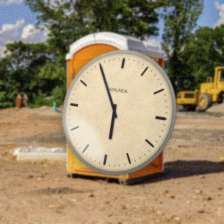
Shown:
h=5 m=55
